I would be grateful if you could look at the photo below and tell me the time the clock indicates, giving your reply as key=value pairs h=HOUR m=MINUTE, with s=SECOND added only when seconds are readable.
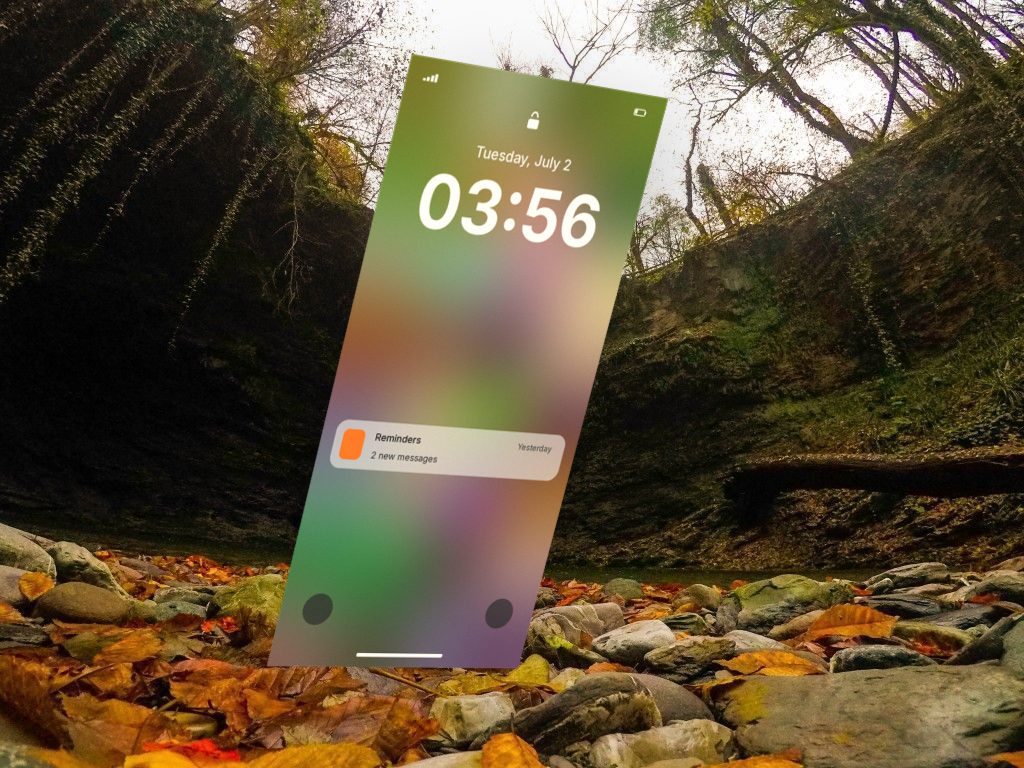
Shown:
h=3 m=56
